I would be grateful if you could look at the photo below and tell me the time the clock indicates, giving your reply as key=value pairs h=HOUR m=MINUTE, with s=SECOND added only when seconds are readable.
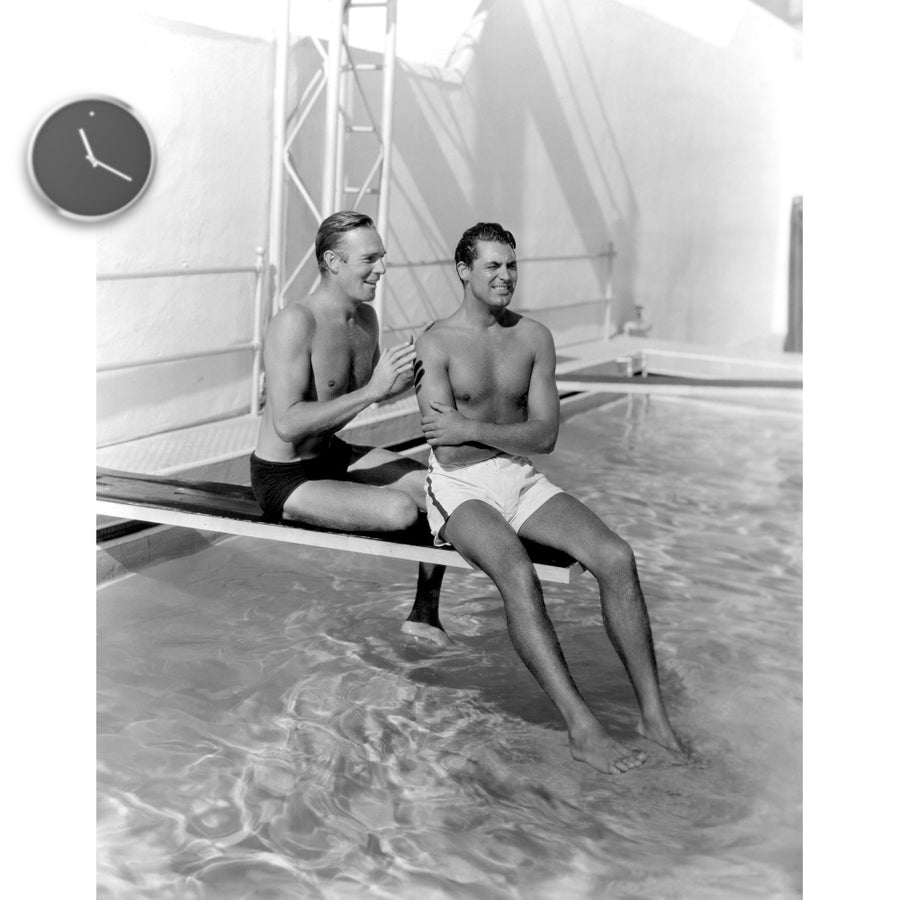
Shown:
h=11 m=20
